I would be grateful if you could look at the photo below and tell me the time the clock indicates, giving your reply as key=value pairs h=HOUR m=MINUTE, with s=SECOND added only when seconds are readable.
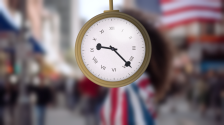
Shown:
h=9 m=23
